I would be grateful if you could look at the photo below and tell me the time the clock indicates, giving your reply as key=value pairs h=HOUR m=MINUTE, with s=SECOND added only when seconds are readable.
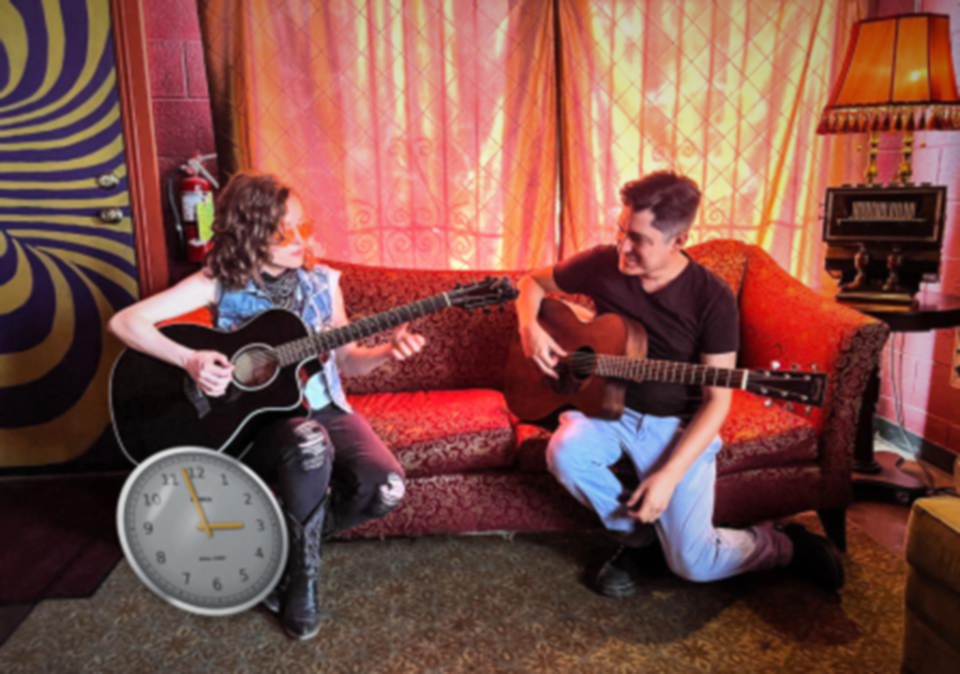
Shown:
h=2 m=58
